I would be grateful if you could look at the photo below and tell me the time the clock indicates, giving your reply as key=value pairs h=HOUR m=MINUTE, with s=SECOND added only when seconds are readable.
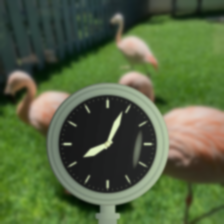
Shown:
h=8 m=4
